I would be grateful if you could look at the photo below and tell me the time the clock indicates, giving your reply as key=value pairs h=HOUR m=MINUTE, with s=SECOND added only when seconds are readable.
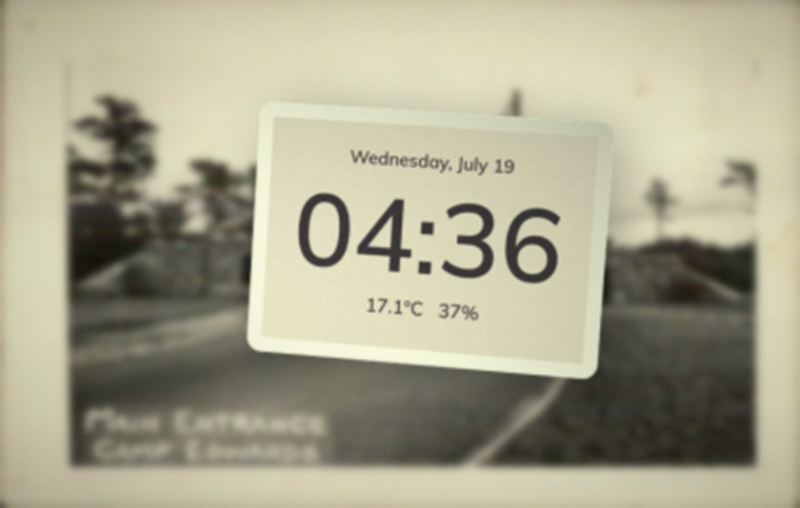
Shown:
h=4 m=36
